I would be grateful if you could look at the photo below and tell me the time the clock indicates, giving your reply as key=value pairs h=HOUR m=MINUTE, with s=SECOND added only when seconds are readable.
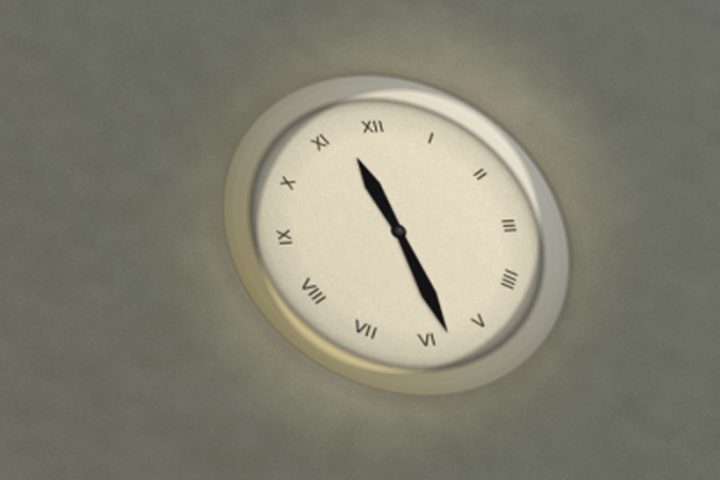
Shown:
h=11 m=28
